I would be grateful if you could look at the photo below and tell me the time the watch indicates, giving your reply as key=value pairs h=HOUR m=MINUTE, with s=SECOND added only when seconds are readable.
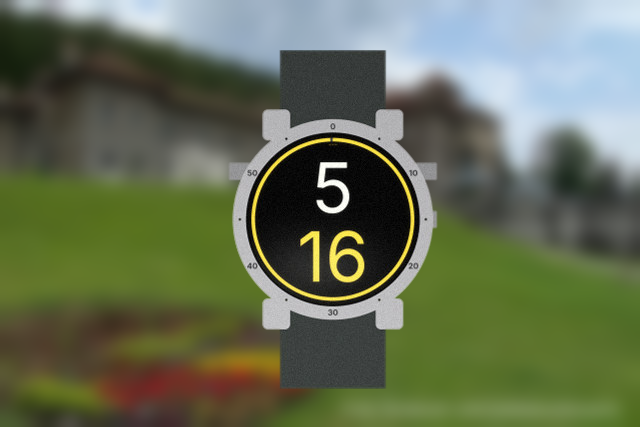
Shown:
h=5 m=16
